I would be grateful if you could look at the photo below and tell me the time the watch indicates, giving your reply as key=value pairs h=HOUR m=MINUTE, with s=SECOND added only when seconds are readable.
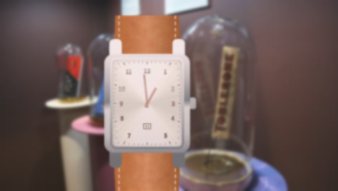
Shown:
h=12 m=59
